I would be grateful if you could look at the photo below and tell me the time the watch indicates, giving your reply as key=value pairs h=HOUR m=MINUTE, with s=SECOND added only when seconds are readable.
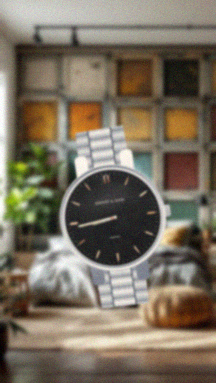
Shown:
h=8 m=44
